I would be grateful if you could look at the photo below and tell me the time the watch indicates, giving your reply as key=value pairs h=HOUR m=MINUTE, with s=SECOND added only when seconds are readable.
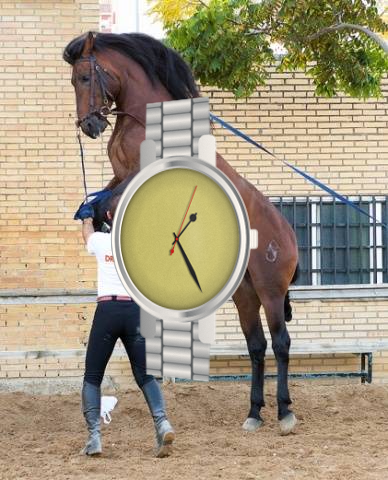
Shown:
h=1 m=25 s=4
